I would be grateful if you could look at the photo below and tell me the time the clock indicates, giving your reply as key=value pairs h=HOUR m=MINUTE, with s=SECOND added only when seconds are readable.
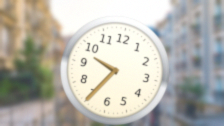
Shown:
h=9 m=35
